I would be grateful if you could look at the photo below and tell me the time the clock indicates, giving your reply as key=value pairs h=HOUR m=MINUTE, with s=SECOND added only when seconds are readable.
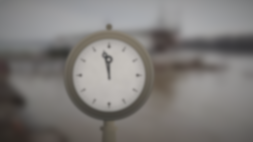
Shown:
h=11 m=58
